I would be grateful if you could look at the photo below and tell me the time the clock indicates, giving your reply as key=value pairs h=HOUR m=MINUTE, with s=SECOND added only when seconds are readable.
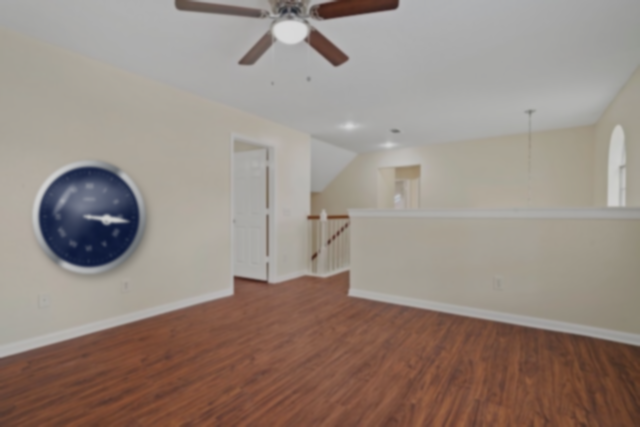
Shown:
h=3 m=16
